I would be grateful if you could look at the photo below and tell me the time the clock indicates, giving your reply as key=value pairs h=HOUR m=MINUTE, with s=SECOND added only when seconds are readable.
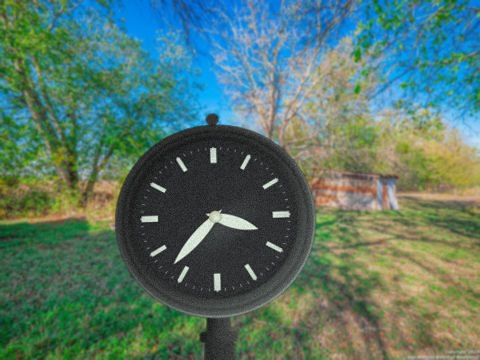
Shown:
h=3 m=37
